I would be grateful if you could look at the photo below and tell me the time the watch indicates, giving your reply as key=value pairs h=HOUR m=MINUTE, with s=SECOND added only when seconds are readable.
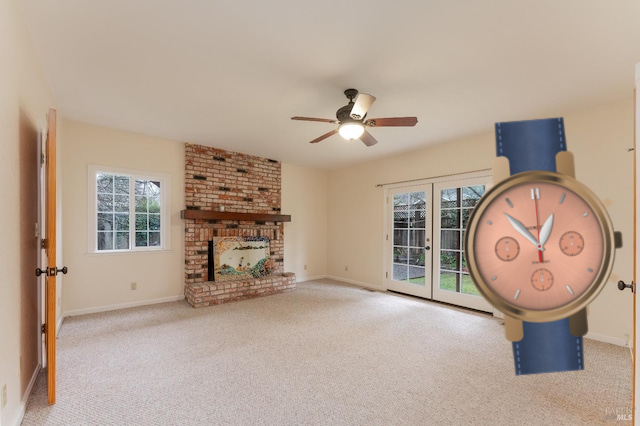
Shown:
h=12 m=53
